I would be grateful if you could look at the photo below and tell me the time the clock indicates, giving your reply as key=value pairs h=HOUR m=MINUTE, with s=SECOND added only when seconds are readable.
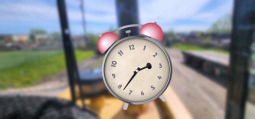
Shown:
h=2 m=38
